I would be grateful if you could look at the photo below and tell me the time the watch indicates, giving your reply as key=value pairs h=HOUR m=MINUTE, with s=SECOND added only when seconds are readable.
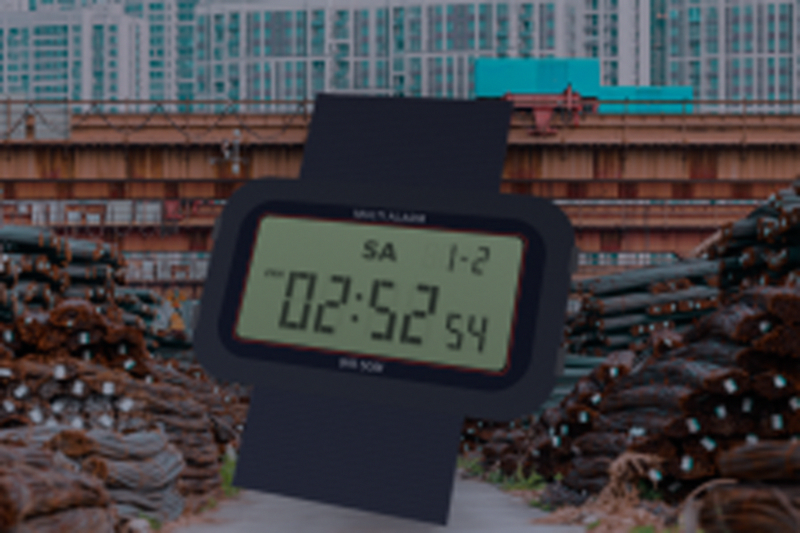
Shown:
h=2 m=52 s=54
